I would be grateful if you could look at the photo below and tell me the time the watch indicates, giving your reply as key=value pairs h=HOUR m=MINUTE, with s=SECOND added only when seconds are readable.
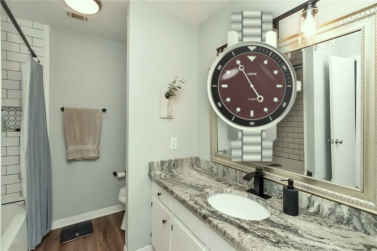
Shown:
h=4 m=55
